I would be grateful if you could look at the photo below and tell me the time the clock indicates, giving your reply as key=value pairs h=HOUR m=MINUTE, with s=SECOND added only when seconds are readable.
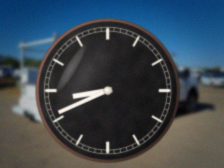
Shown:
h=8 m=41
